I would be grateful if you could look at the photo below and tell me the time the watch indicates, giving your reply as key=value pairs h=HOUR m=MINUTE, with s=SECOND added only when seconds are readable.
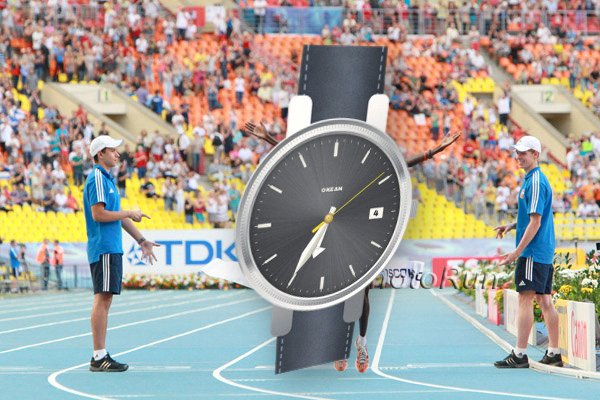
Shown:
h=6 m=35 s=9
